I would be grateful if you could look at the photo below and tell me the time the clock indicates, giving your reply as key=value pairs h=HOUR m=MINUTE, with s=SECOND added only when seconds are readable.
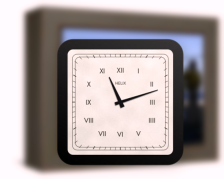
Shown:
h=11 m=12
